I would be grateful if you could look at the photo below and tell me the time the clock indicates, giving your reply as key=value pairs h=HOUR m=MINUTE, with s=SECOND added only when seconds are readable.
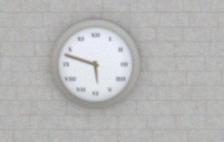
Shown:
h=5 m=48
